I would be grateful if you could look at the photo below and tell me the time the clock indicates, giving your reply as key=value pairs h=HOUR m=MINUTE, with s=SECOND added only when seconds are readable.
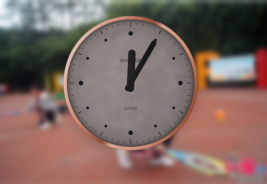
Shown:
h=12 m=5
